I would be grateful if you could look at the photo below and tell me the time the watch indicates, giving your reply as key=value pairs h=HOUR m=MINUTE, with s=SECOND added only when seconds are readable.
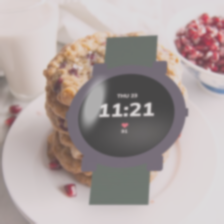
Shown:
h=11 m=21
